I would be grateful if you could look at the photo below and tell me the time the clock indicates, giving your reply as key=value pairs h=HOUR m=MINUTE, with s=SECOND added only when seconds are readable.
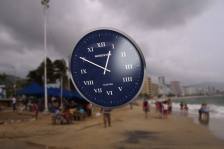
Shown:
h=12 m=50
